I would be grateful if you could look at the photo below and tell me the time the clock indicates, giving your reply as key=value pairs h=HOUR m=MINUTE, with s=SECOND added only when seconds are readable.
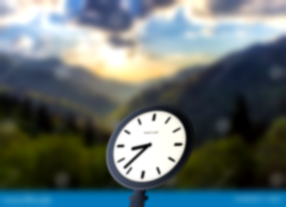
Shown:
h=8 m=37
